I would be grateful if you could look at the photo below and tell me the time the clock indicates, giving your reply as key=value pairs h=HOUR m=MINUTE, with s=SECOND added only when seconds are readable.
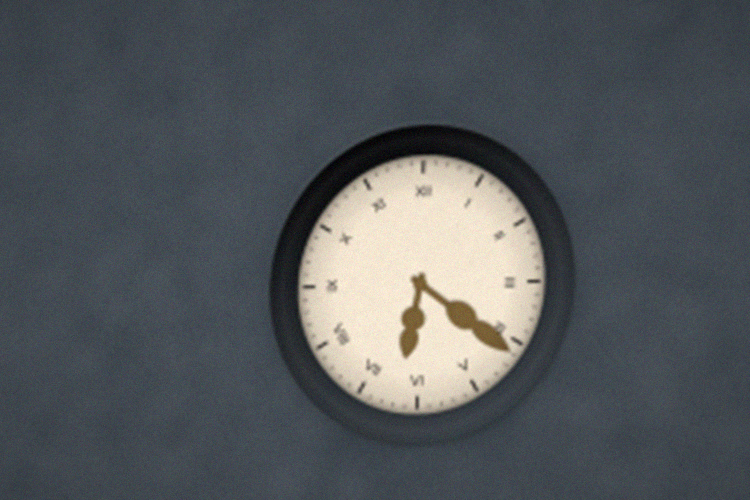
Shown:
h=6 m=21
